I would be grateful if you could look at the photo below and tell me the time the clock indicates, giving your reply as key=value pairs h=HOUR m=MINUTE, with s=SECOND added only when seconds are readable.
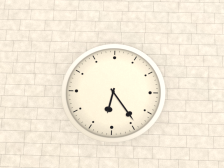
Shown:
h=6 m=24
